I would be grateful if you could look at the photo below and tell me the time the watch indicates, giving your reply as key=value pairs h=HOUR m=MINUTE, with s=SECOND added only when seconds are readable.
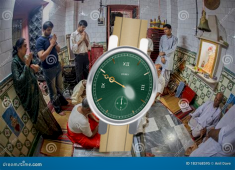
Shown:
h=9 m=49
